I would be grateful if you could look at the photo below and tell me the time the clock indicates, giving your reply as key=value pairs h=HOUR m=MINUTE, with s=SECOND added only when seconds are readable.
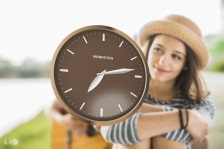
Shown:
h=7 m=13
